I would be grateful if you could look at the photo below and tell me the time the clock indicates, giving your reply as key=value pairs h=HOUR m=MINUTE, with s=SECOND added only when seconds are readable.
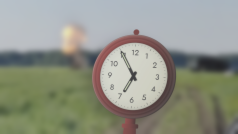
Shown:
h=6 m=55
